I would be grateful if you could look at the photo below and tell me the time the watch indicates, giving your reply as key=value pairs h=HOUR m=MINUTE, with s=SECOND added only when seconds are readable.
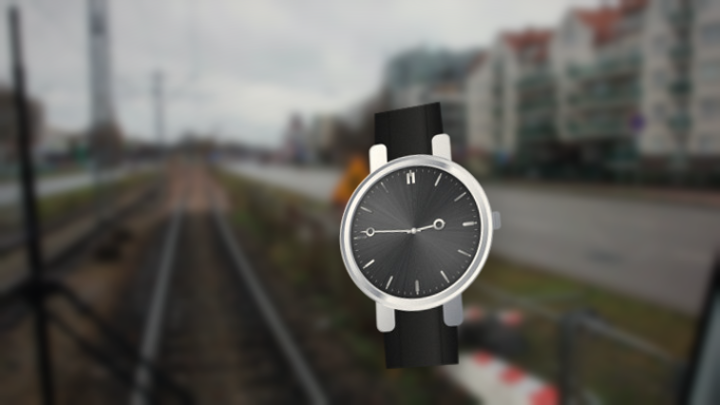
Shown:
h=2 m=46
